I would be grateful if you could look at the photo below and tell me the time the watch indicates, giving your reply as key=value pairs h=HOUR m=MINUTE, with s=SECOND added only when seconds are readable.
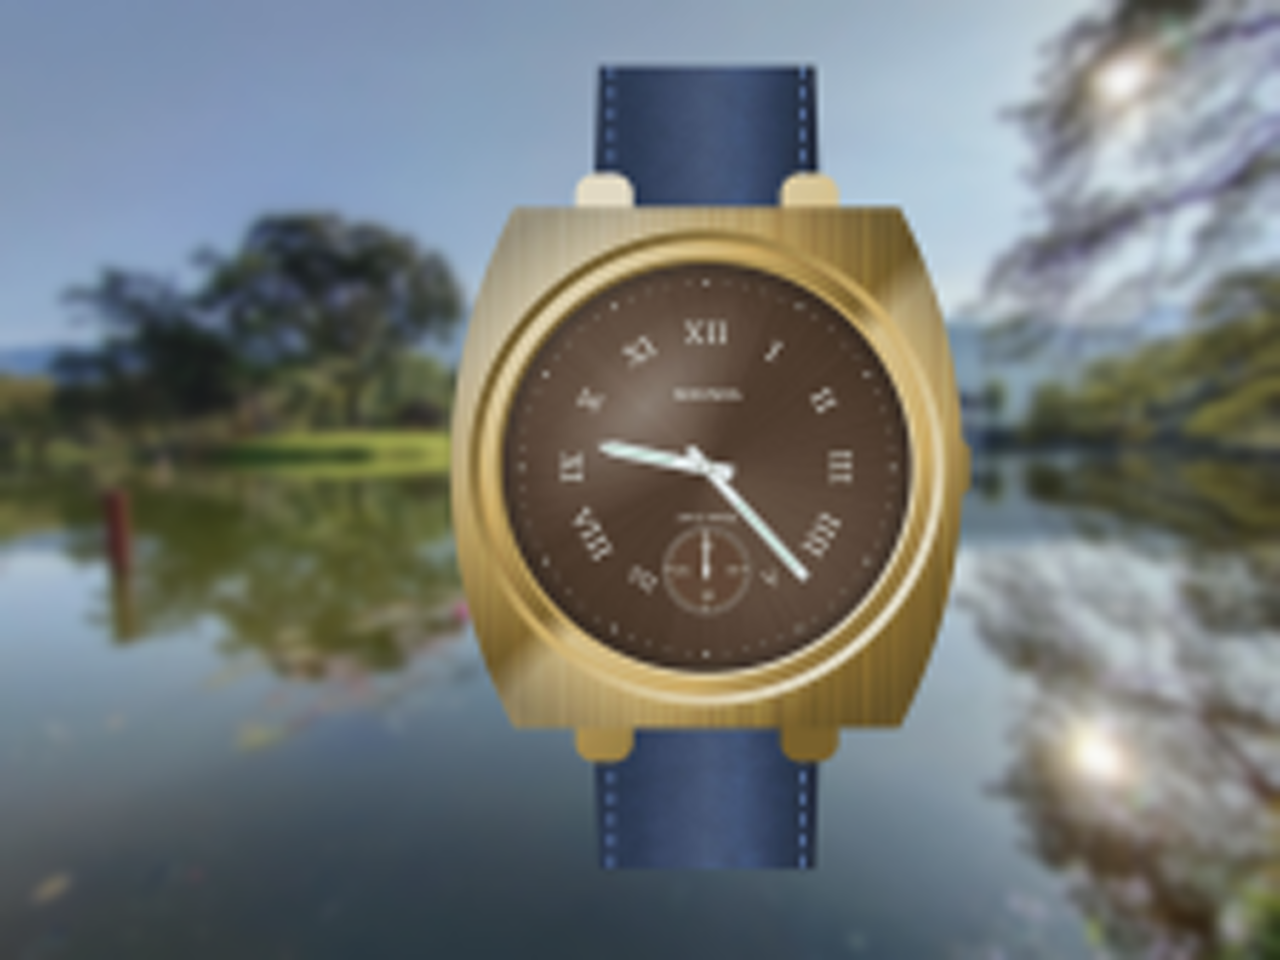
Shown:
h=9 m=23
